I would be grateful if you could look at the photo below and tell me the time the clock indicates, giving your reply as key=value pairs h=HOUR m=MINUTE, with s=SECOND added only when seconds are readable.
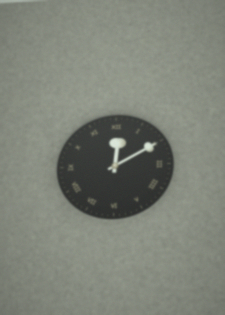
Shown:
h=12 m=10
